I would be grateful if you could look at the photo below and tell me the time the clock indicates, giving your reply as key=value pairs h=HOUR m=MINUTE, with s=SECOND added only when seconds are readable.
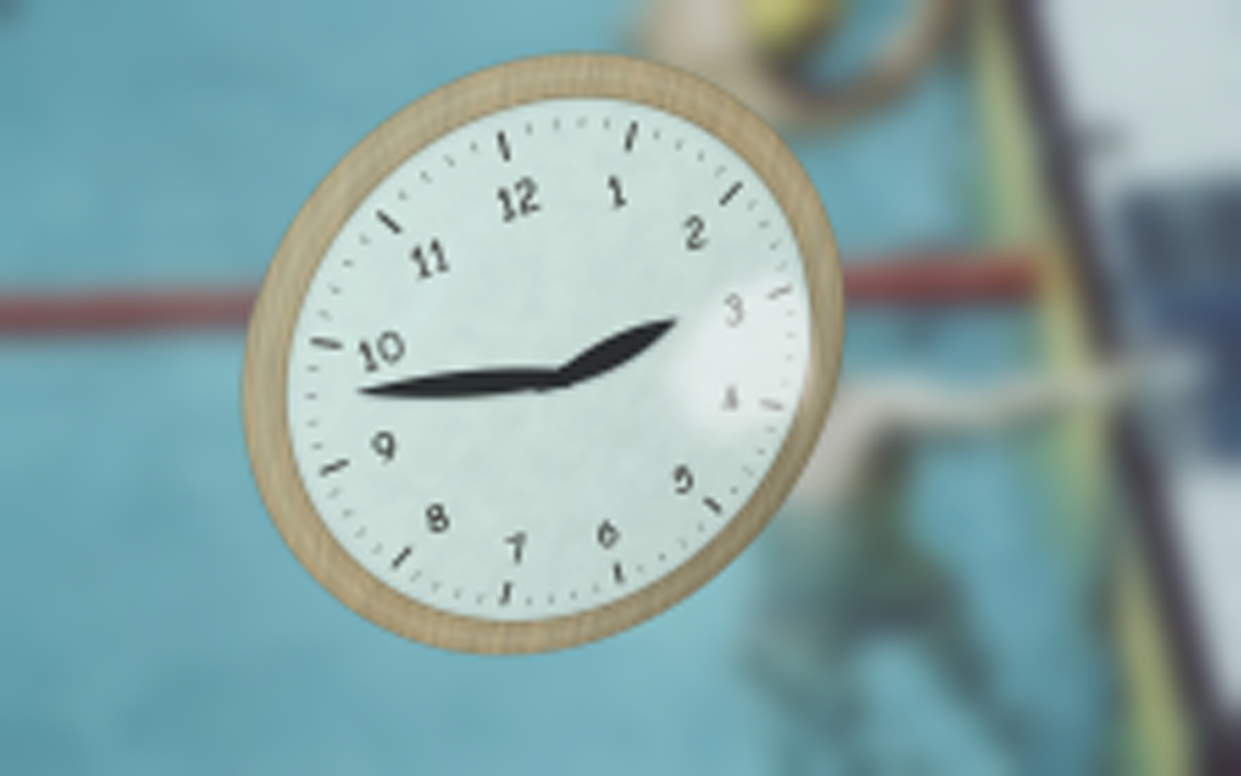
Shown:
h=2 m=48
